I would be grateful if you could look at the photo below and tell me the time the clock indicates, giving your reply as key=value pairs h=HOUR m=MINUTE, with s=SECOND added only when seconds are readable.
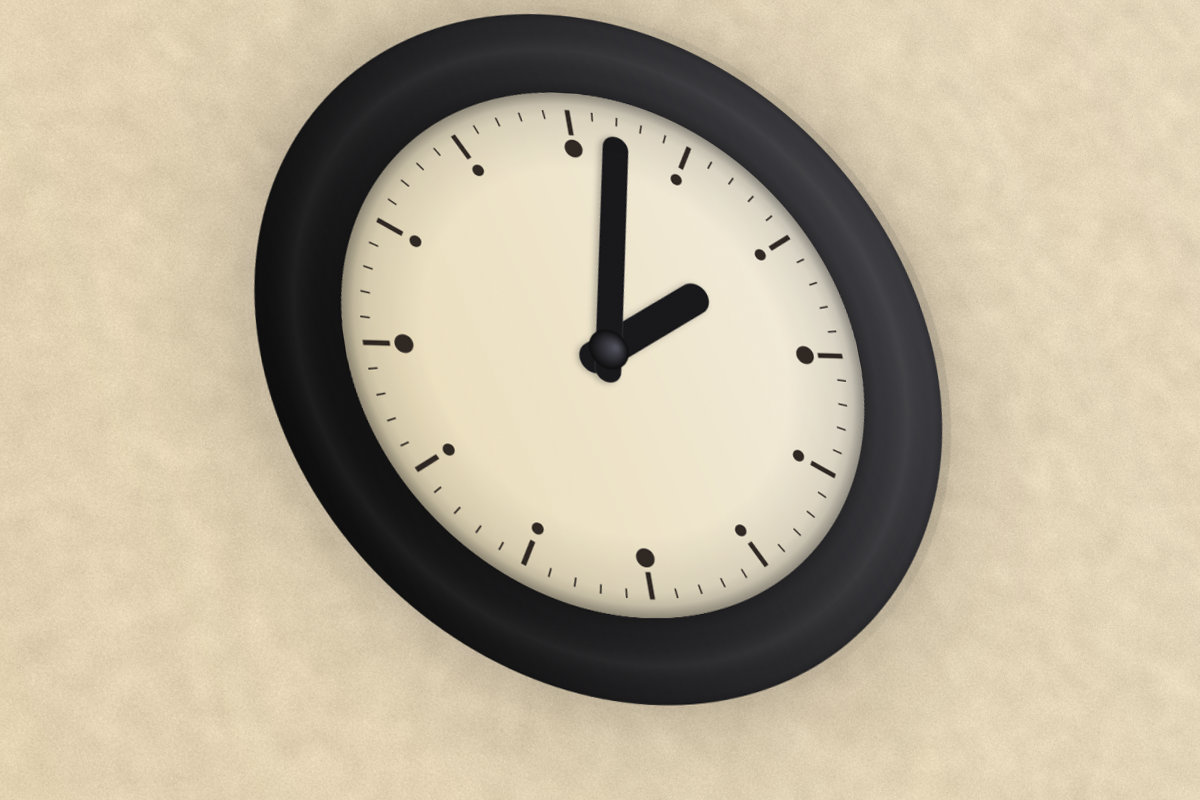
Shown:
h=2 m=2
